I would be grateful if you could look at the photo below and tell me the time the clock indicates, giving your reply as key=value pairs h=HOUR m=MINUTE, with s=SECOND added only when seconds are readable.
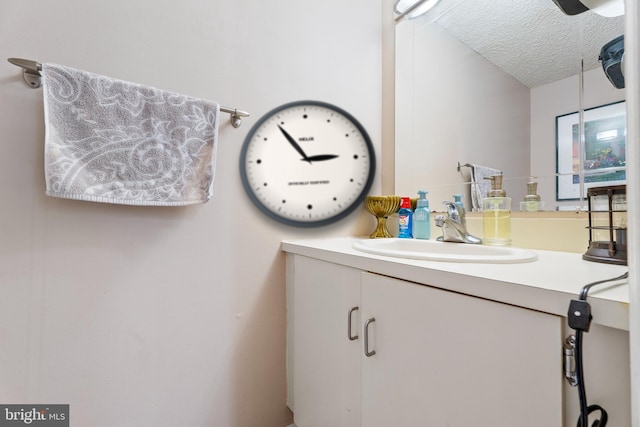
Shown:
h=2 m=54
